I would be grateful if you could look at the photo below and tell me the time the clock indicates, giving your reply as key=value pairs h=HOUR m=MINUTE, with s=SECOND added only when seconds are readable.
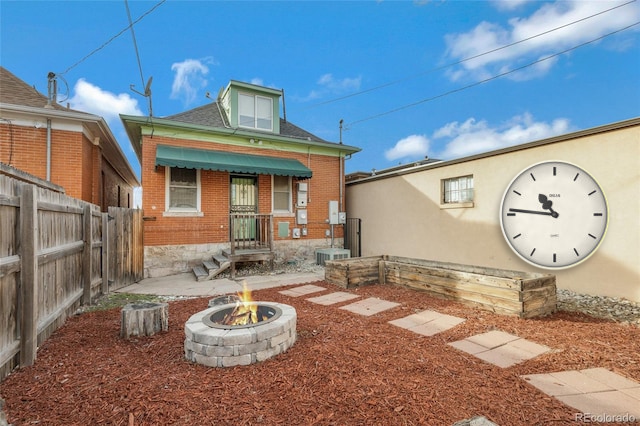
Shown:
h=10 m=46
